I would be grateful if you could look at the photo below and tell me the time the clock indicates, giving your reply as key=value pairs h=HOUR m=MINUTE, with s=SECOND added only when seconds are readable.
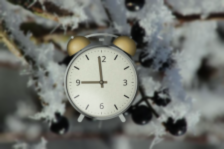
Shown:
h=8 m=59
